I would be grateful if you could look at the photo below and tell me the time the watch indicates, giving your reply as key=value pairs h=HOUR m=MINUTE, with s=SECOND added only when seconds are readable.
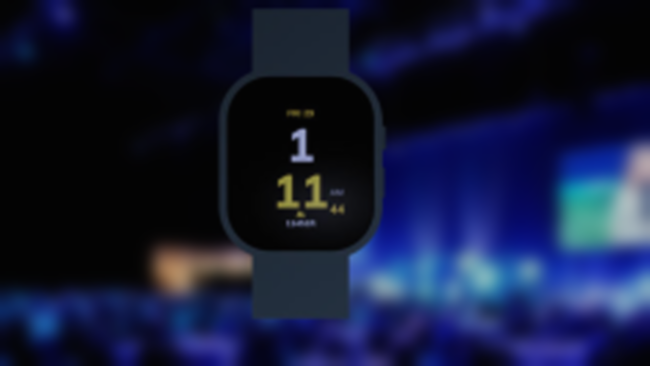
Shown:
h=1 m=11
